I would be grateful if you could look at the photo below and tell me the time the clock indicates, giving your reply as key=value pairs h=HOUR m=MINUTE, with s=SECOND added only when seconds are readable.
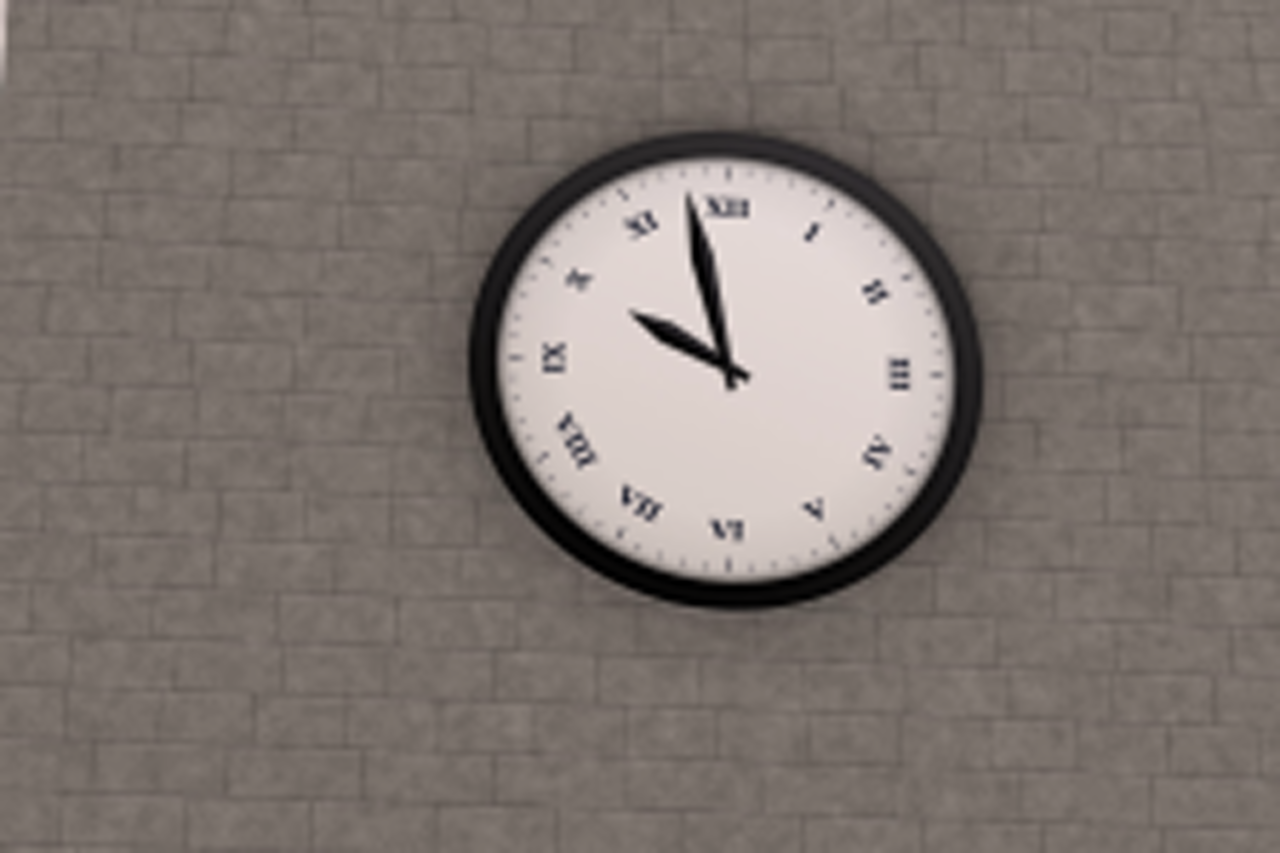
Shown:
h=9 m=58
